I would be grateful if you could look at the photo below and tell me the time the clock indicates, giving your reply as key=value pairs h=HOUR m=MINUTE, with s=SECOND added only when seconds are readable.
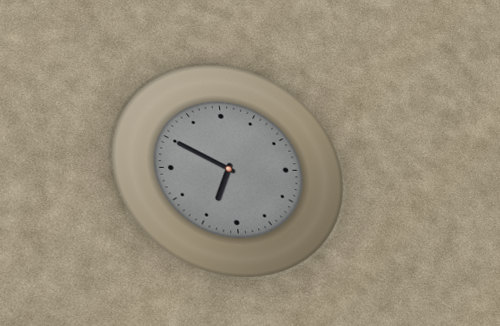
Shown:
h=6 m=50
